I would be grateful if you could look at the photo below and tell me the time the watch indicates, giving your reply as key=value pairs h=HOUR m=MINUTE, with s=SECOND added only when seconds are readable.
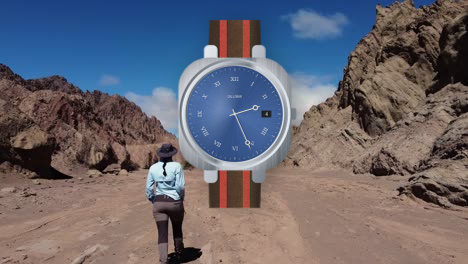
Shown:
h=2 m=26
